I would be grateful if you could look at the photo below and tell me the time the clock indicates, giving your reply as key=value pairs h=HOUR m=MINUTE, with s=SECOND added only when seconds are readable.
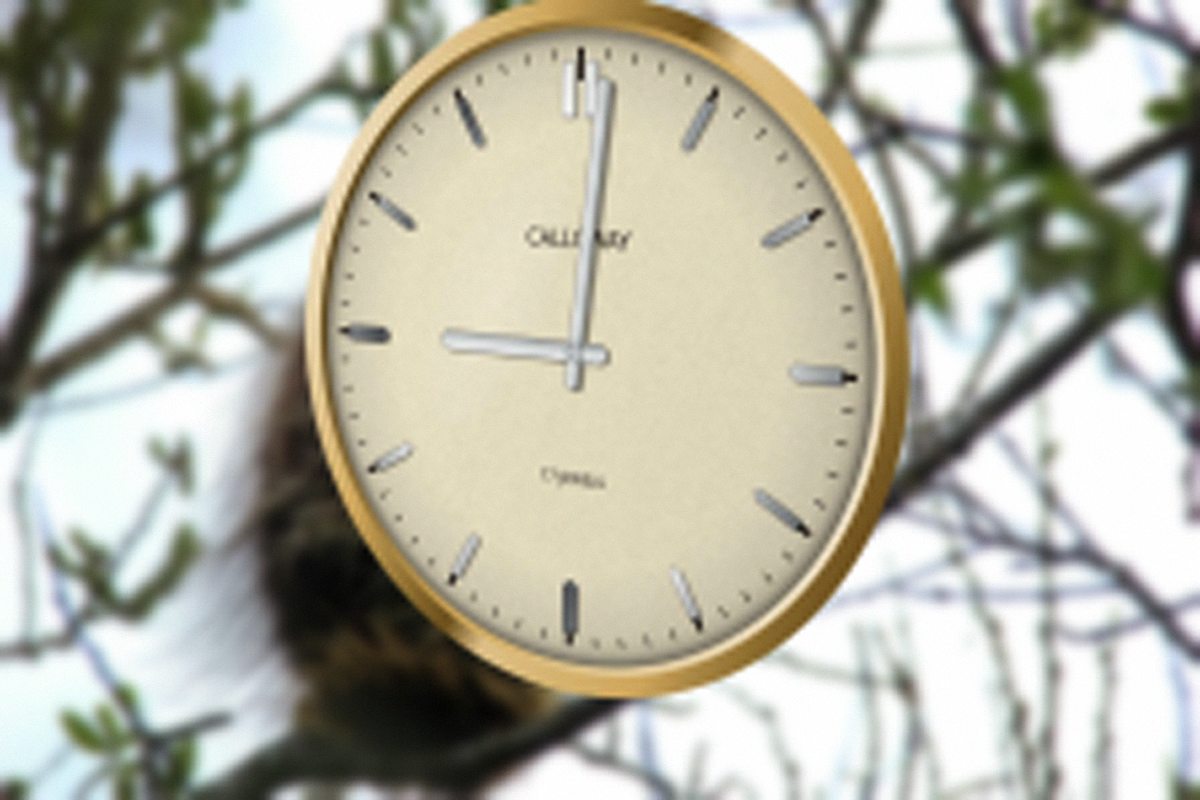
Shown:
h=9 m=1
